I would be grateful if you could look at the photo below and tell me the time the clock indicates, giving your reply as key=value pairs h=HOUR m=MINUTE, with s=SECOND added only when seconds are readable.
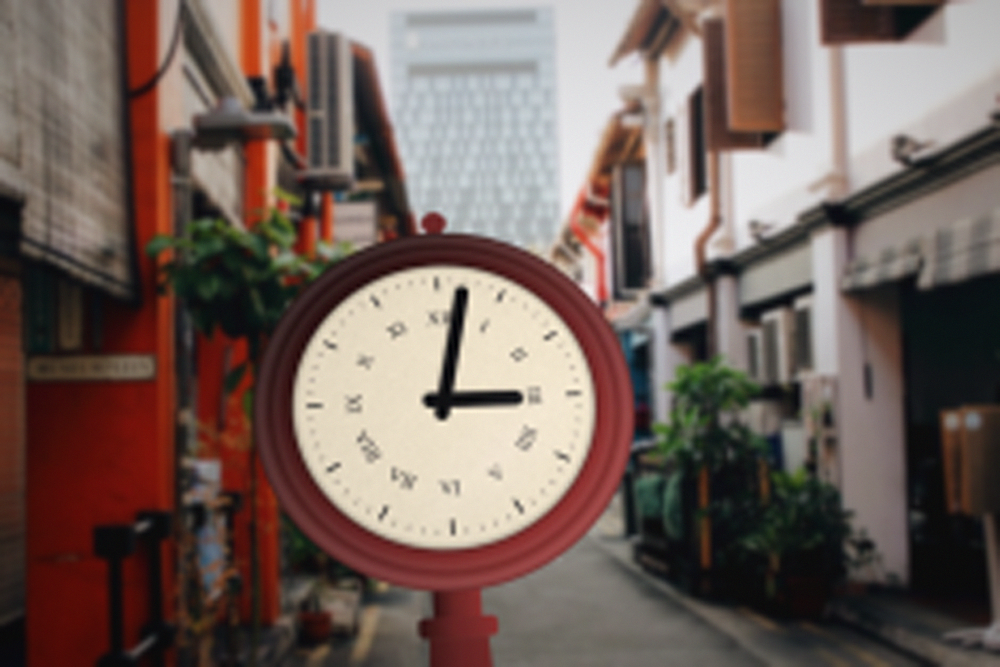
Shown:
h=3 m=2
